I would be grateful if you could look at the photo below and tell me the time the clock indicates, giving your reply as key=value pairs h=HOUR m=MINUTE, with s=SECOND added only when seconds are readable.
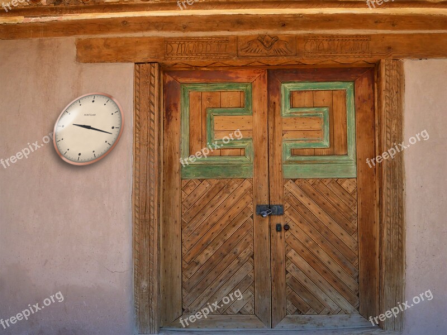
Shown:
h=9 m=17
